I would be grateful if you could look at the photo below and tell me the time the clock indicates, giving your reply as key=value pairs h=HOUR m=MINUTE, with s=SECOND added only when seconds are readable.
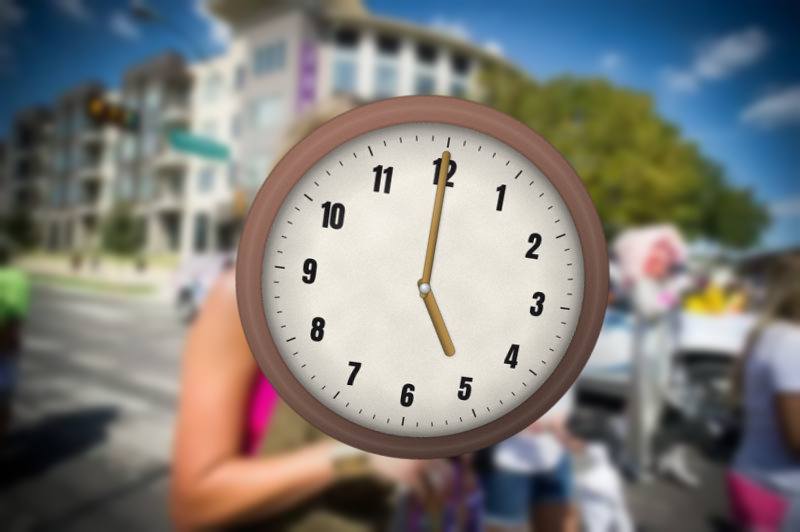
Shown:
h=5 m=0
